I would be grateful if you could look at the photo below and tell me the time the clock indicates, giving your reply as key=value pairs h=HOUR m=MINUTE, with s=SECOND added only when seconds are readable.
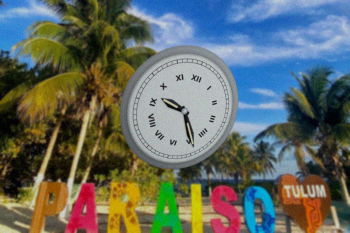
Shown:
h=9 m=24
